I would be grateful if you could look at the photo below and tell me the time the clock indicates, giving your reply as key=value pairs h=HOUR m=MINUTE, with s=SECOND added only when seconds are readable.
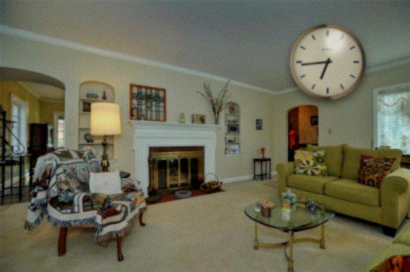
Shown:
h=6 m=44
